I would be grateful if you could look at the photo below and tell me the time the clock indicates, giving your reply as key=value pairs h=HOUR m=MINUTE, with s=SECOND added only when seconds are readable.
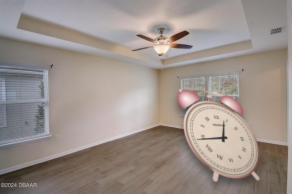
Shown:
h=12 m=44
